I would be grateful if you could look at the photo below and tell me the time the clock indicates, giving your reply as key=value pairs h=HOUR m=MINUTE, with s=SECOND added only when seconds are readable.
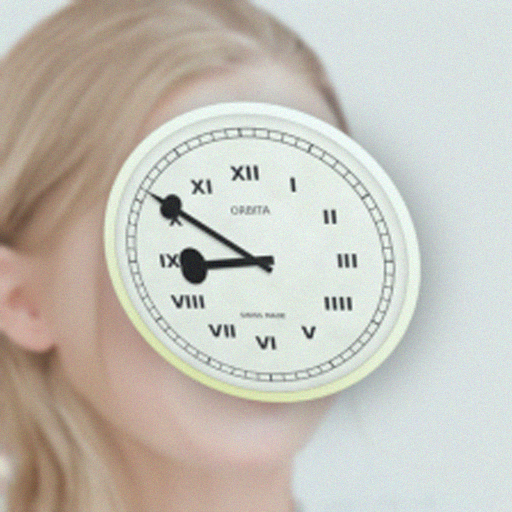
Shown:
h=8 m=51
